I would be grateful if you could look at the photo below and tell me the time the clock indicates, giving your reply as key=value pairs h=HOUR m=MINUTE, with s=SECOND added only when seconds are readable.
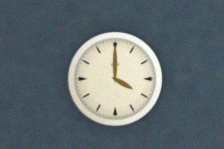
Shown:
h=4 m=0
